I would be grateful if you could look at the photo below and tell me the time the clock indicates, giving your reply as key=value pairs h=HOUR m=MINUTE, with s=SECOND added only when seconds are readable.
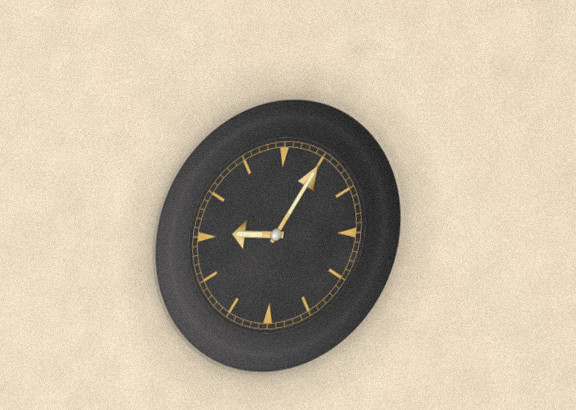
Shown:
h=9 m=5
